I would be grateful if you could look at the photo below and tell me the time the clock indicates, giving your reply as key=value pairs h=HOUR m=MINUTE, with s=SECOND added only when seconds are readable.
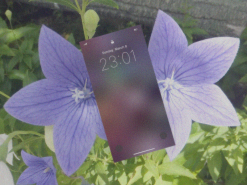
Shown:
h=23 m=1
